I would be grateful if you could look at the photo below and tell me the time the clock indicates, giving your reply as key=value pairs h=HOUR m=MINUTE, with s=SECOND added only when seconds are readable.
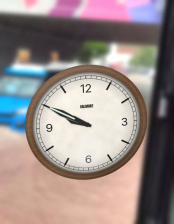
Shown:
h=9 m=50
